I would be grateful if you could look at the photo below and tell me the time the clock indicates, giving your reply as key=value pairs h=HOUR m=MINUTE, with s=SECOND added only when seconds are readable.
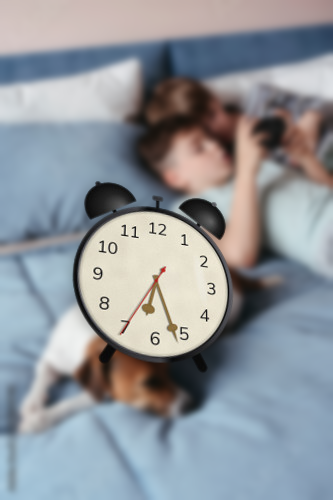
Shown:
h=6 m=26 s=35
